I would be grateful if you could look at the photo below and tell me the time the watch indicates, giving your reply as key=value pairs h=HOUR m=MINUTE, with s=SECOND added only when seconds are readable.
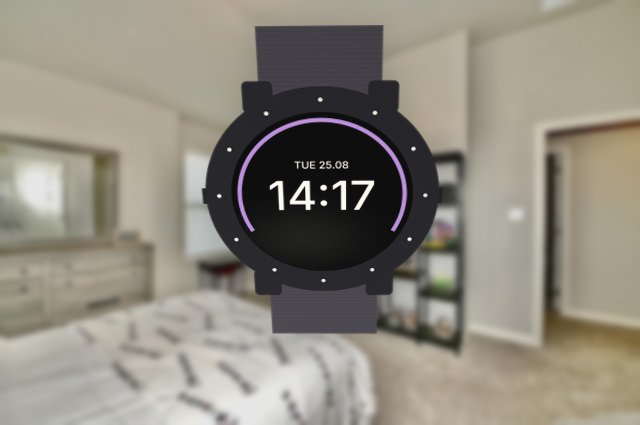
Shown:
h=14 m=17
